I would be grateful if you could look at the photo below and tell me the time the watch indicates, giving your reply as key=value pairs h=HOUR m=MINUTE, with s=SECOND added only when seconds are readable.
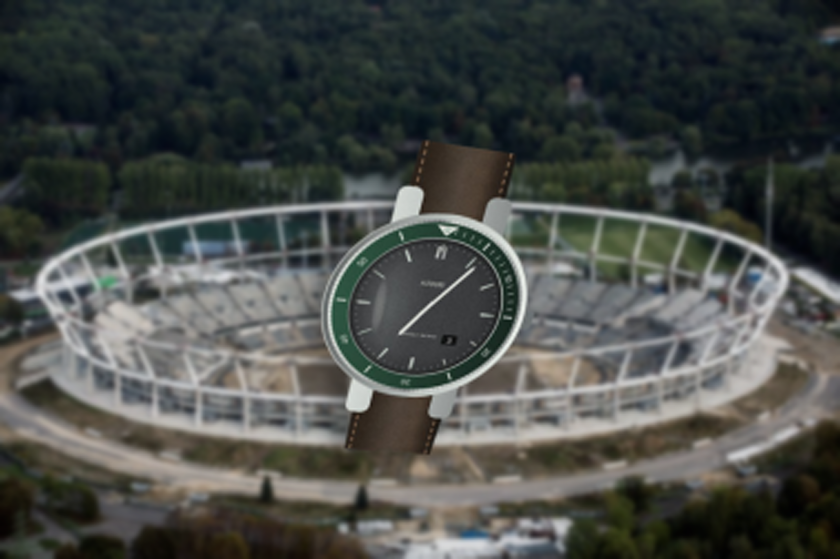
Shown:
h=7 m=6
